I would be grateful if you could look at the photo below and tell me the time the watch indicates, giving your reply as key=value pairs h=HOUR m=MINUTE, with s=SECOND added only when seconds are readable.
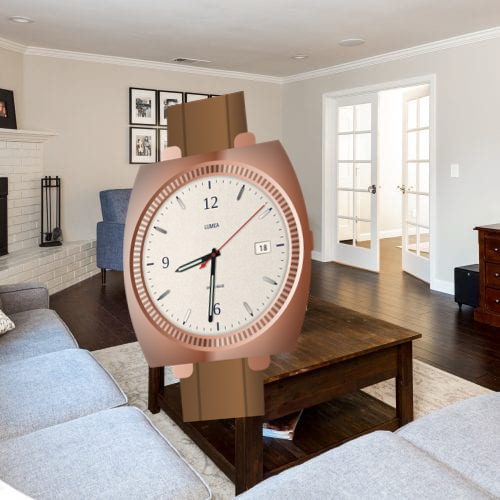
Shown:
h=8 m=31 s=9
